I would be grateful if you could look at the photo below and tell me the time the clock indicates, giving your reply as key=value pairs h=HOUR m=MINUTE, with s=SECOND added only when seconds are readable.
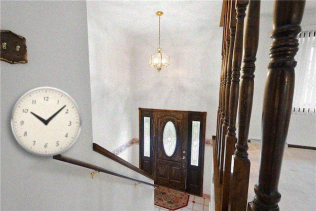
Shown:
h=10 m=8
